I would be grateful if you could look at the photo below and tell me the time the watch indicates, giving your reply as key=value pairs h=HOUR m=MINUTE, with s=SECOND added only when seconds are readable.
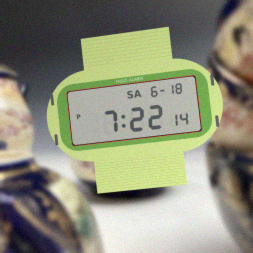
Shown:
h=7 m=22 s=14
